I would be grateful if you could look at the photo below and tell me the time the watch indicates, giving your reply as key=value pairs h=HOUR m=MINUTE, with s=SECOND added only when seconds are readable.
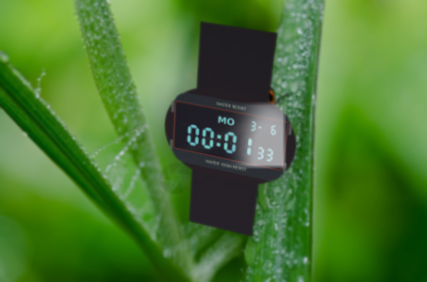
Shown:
h=0 m=1 s=33
